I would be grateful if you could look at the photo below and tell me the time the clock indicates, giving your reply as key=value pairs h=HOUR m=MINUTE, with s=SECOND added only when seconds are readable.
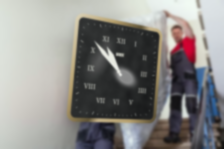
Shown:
h=10 m=52
